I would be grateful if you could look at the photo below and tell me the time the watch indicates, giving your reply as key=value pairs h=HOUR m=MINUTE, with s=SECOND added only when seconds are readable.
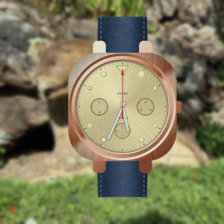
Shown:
h=5 m=34
